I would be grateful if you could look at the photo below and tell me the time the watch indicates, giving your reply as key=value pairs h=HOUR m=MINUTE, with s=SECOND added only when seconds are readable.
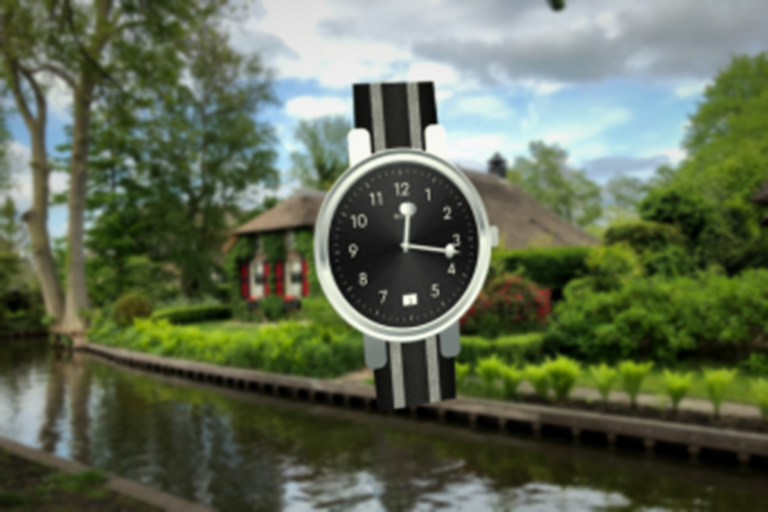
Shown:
h=12 m=17
